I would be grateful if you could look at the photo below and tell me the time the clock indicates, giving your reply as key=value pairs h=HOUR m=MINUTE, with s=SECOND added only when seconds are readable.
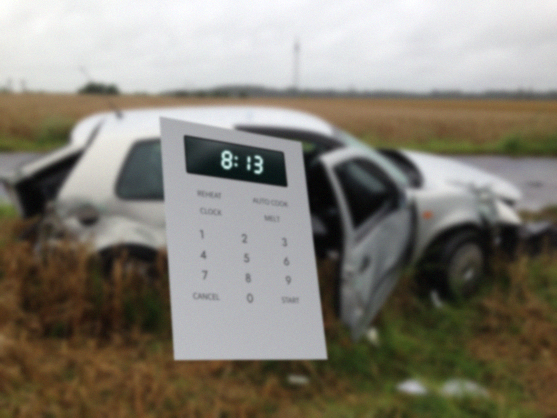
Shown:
h=8 m=13
